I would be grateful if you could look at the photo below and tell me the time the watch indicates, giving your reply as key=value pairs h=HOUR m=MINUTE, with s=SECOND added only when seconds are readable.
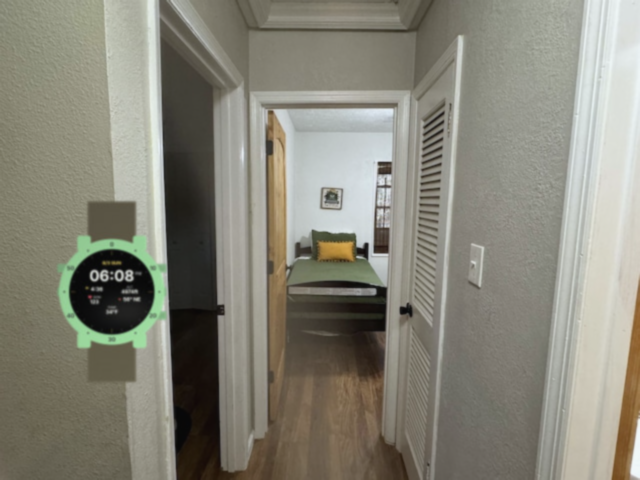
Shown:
h=6 m=8
